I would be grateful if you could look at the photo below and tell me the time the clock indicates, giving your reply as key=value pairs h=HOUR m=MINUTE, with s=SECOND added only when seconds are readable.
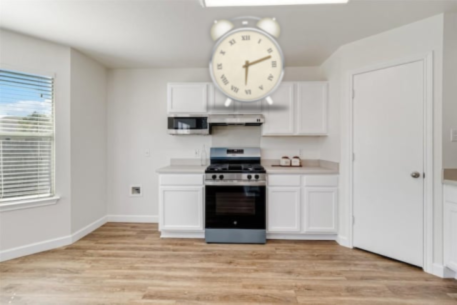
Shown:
h=6 m=12
